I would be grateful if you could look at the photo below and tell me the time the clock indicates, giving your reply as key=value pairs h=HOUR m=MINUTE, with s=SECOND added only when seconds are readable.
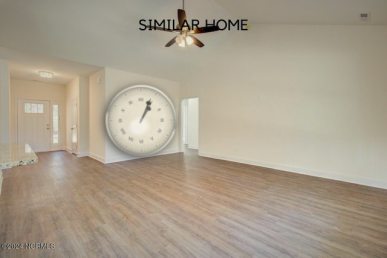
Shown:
h=1 m=4
